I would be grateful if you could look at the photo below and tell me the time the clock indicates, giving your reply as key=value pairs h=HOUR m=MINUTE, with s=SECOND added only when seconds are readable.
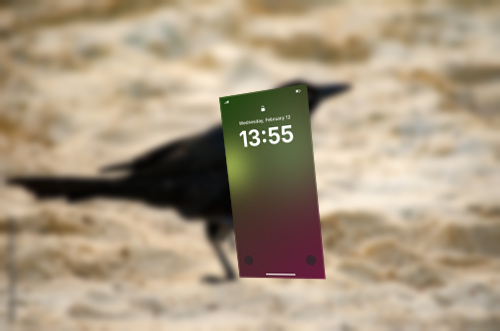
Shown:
h=13 m=55
